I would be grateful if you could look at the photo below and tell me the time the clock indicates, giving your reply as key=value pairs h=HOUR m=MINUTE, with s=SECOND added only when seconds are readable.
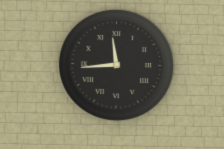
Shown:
h=11 m=44
